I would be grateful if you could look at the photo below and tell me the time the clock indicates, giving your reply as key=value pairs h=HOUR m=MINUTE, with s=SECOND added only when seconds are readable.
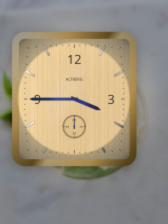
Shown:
h=3 m=45
